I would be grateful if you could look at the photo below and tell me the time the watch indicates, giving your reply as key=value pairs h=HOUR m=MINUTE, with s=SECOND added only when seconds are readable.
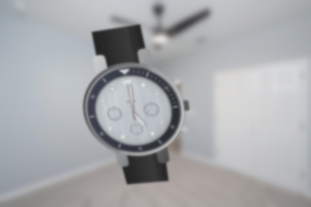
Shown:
h=5 m=1
